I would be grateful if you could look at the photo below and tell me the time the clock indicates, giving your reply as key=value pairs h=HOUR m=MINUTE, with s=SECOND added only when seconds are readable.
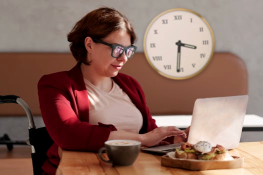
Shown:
h=3 m=31
